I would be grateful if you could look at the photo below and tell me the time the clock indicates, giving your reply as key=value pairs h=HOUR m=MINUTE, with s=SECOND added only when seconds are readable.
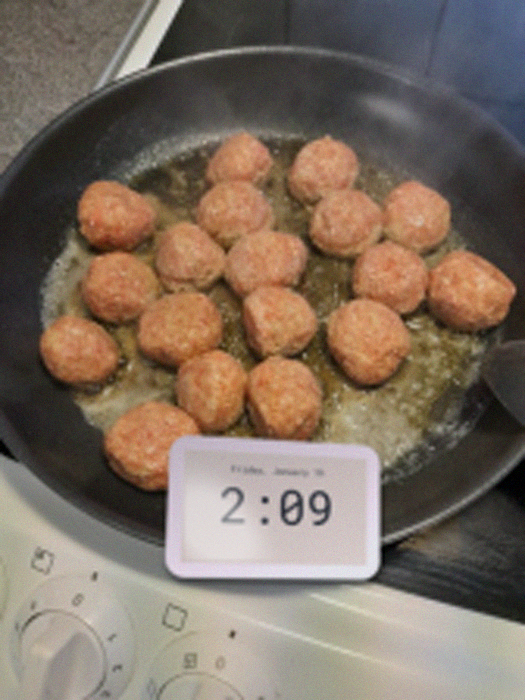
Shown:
h=2 m=9
